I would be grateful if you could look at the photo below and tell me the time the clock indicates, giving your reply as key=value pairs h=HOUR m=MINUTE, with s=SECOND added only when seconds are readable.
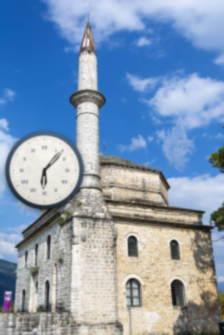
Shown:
h=6 m=7
